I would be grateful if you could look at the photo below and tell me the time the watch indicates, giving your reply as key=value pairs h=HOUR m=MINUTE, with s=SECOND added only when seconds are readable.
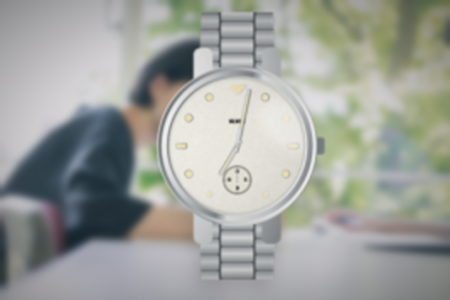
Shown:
h=7 m=2
